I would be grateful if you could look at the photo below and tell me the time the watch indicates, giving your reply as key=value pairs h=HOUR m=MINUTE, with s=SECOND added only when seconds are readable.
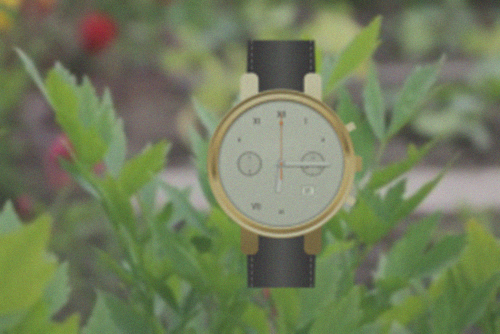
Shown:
h=6 m=15
